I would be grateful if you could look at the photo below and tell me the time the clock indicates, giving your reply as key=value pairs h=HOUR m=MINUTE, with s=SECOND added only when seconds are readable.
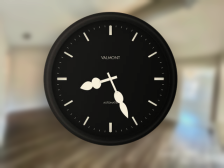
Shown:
h=8 m=26
